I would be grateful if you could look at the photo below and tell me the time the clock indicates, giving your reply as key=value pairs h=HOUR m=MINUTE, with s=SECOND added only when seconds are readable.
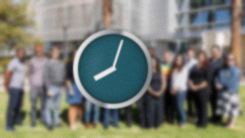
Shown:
h=8 m=3
